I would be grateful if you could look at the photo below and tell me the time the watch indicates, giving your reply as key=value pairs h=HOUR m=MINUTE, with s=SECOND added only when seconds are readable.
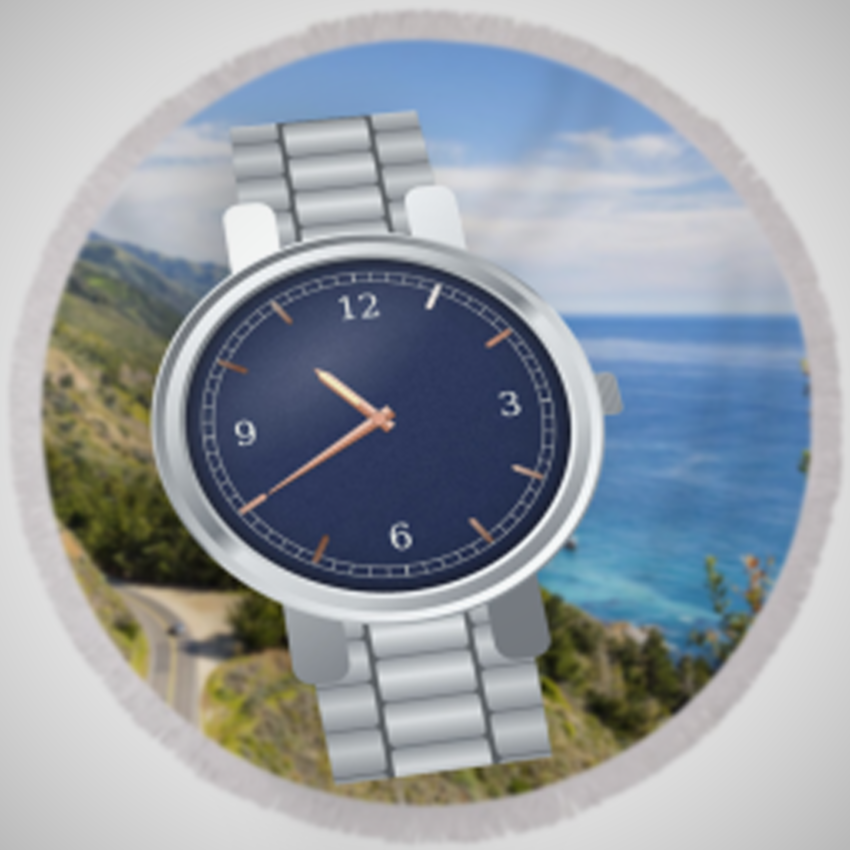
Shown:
h=10 m=40
